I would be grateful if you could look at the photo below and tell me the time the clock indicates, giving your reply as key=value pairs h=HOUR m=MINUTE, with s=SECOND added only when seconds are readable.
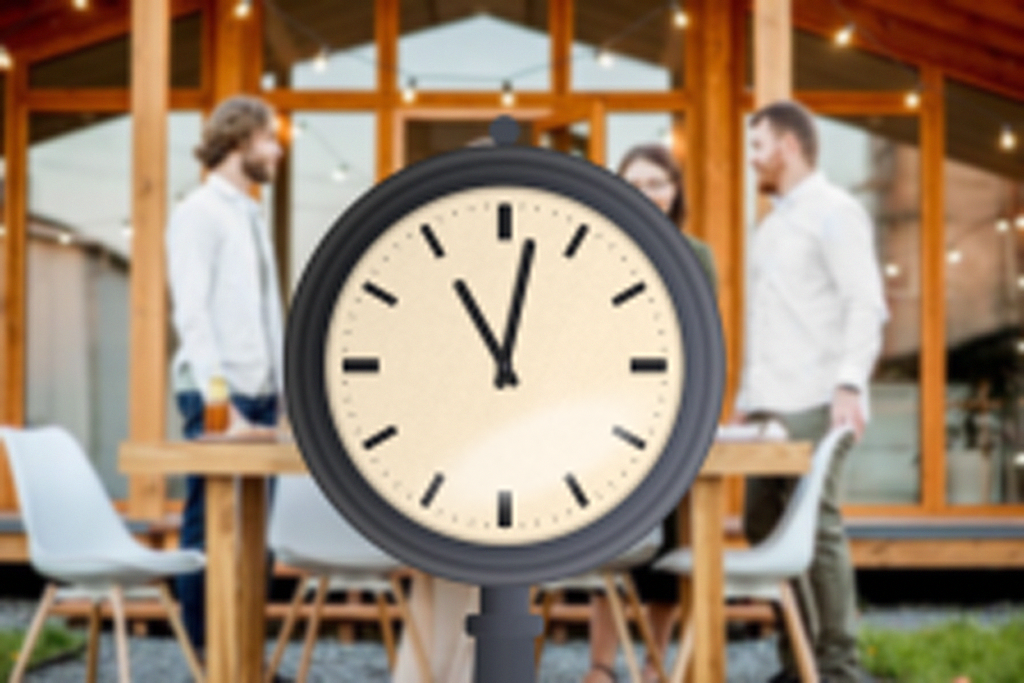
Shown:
h=11 m=2
